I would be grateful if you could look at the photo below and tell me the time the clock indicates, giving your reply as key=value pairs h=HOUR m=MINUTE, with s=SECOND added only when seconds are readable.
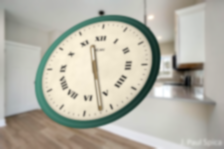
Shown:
h=11 m=27
